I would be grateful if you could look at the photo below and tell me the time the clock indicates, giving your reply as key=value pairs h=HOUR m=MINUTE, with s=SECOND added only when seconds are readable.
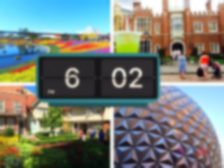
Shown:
h=6 m=2
